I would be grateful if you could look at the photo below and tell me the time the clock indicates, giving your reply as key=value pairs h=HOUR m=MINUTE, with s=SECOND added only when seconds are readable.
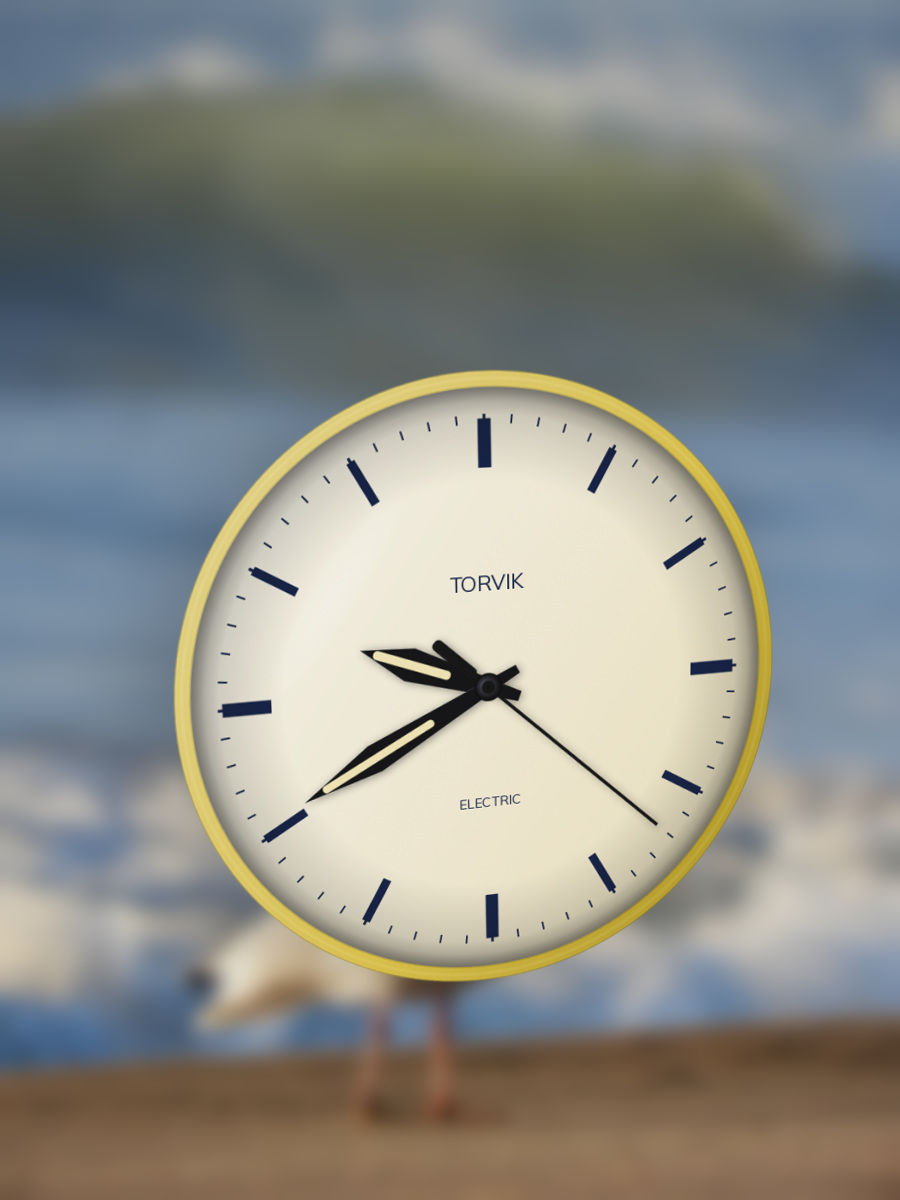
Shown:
h=9 m=40 s=22
